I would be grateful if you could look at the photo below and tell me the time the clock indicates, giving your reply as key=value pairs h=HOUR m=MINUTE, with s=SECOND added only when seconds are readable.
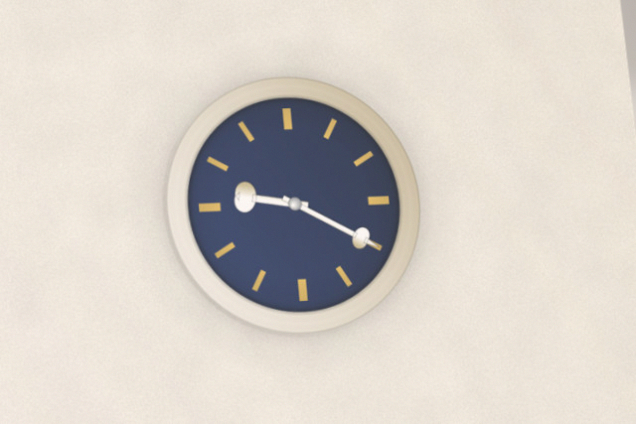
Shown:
h=9 m=20
